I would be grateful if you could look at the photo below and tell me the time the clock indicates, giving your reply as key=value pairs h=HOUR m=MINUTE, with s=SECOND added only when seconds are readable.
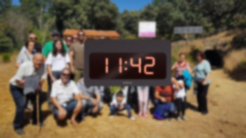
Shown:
h=11 m=42
